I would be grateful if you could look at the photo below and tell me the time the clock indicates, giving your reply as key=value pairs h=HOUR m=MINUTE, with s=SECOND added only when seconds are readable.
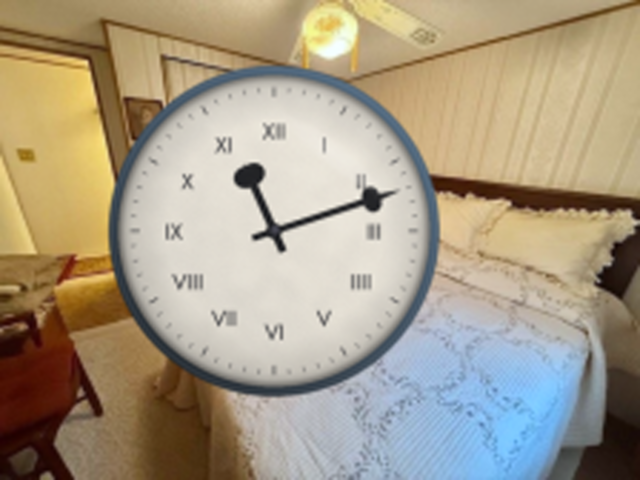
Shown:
h=11 m=12
